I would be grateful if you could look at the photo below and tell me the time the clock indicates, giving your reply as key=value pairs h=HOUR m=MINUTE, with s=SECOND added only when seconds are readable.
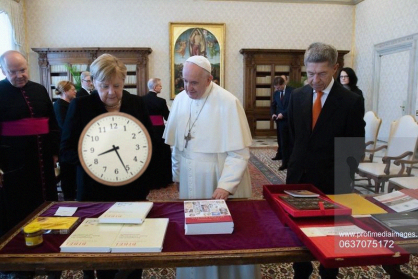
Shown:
h=8 m=26
